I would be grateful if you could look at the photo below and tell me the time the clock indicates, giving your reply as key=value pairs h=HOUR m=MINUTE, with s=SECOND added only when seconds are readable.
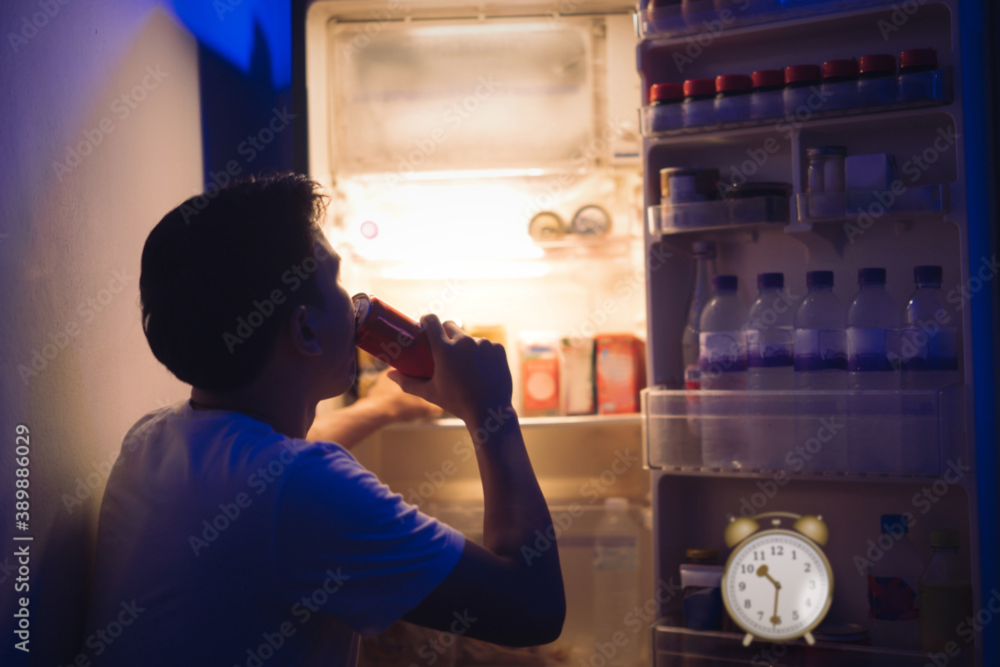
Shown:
h=10 m=31
